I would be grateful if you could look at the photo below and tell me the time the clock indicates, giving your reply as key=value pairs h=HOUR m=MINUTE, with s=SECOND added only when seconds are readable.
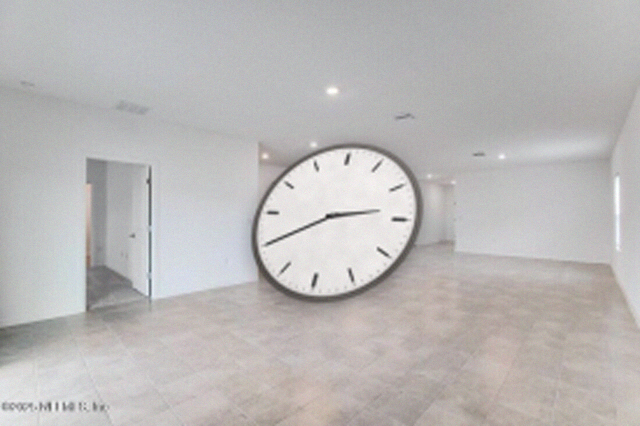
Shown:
h=2 m=40
